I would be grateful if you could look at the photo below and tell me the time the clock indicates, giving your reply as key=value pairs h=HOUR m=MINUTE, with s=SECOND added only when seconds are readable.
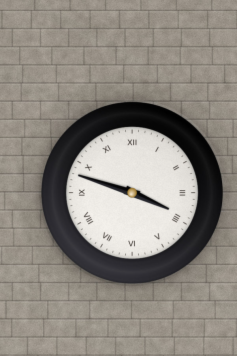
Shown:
h=3 m=48
